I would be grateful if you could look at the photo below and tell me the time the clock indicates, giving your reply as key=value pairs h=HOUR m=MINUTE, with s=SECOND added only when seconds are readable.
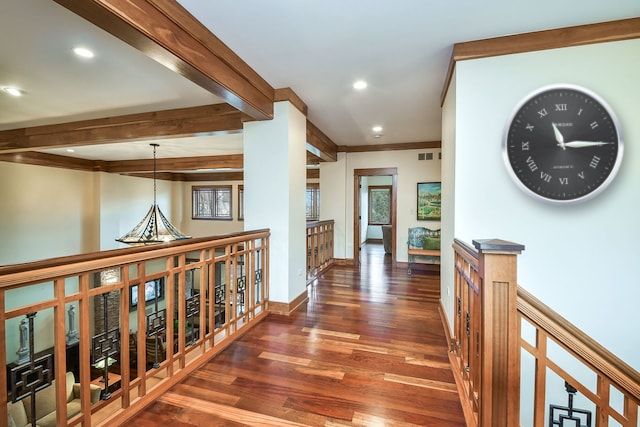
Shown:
h=11 m=15
